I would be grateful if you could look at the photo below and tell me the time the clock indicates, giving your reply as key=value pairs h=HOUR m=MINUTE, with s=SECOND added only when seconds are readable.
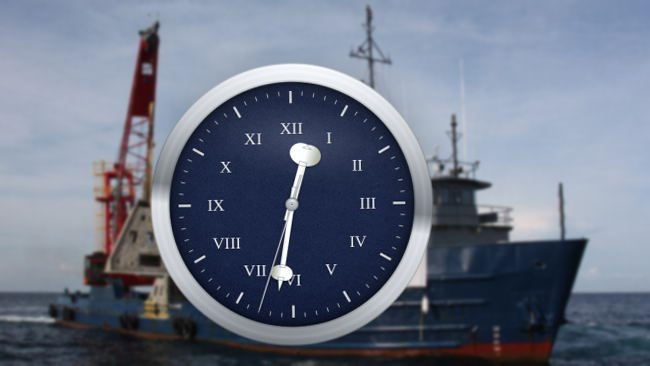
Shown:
h=12 m=31 s=33
